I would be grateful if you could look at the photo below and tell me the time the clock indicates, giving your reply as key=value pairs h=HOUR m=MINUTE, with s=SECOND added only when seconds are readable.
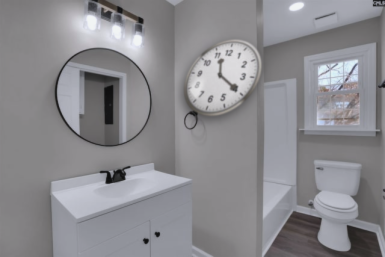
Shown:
h=11 m=20
